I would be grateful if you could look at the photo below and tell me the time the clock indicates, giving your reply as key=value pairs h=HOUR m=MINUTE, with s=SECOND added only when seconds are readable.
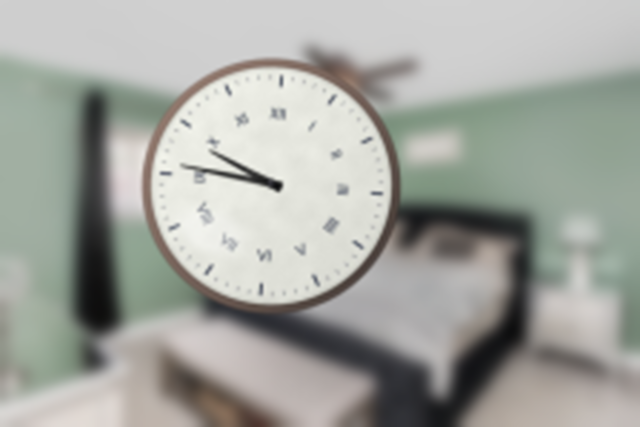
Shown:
h=9 m=46
